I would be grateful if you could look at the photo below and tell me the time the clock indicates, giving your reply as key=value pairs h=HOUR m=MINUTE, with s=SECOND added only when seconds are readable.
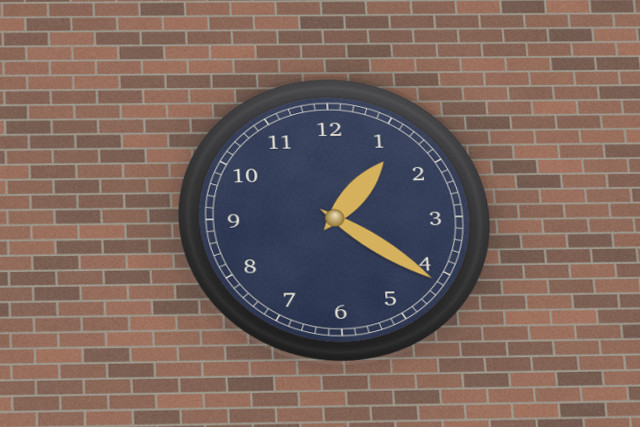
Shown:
h=1 m=21
